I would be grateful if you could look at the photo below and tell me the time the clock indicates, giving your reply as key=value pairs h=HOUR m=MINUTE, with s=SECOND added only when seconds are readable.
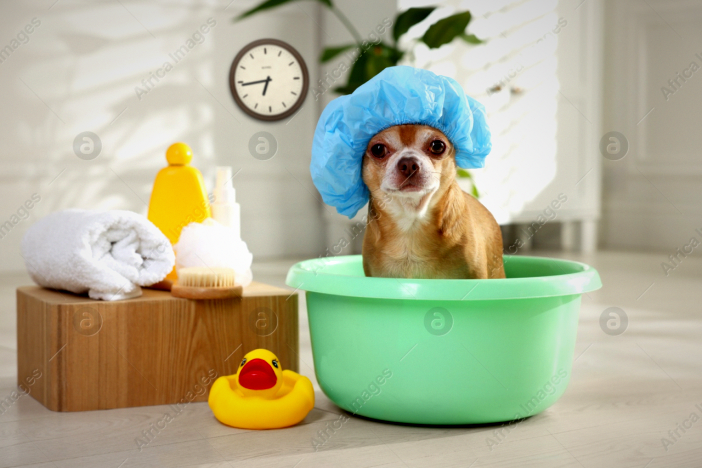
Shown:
h=6 m=44
